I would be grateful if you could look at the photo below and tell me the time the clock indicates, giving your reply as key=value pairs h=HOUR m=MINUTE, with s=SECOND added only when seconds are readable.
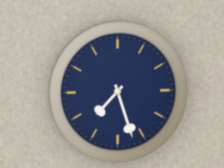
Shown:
h=7 m=27
